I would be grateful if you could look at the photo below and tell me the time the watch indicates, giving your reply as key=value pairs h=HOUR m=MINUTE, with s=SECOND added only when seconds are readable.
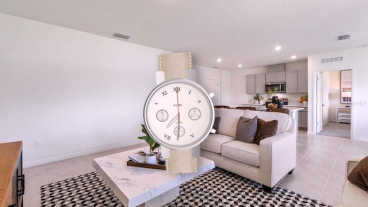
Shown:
h=7 m=31
